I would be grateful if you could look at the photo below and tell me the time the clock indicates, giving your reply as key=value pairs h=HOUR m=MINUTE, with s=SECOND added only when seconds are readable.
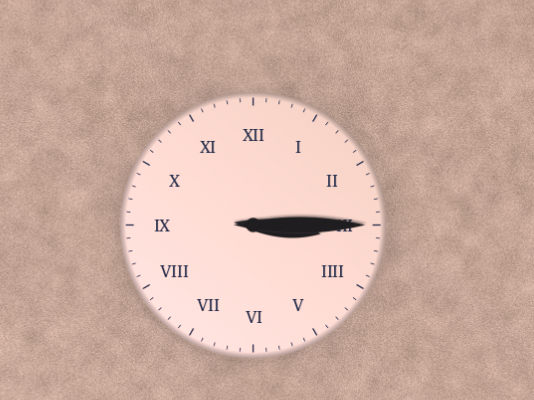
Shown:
h=3 m=15
